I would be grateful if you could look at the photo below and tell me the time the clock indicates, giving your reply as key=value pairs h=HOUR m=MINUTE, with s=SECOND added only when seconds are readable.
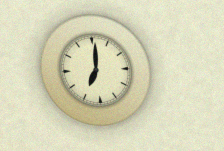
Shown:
h=7 m=1
